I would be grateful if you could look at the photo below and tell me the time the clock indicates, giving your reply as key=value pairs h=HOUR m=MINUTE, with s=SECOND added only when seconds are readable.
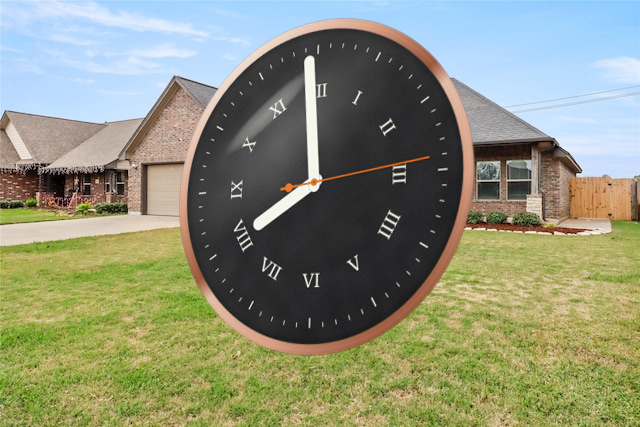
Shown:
h=7 m=59 s=14
